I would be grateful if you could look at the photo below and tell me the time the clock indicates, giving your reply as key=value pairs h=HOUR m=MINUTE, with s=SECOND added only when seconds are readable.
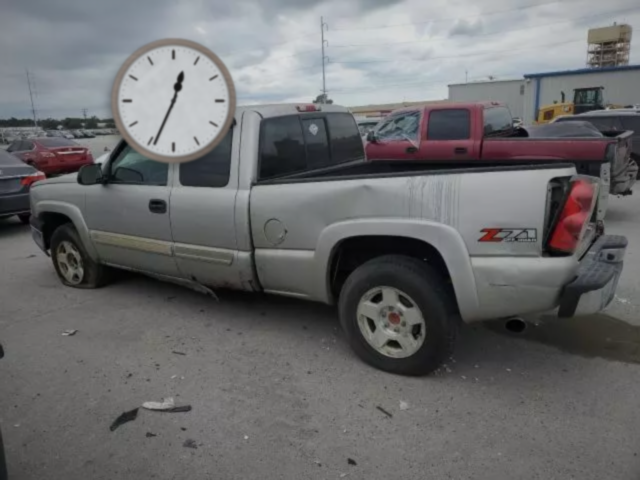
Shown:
h=12 m=34
